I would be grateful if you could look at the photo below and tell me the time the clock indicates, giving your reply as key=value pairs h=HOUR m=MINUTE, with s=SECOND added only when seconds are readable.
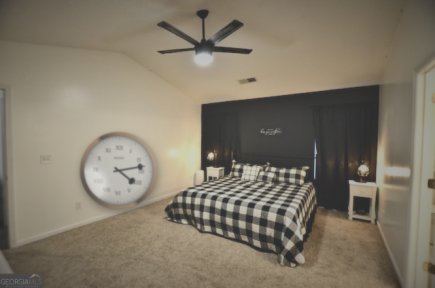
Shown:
h=4 m=13
